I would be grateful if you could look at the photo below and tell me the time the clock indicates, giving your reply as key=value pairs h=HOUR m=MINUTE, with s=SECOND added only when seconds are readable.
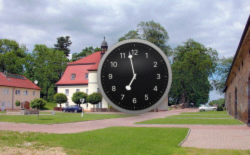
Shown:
h=6 m=58
